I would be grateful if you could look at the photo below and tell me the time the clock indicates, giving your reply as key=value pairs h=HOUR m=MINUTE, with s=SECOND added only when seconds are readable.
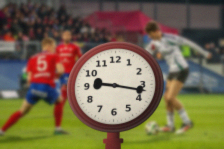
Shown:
h=9 m=17
